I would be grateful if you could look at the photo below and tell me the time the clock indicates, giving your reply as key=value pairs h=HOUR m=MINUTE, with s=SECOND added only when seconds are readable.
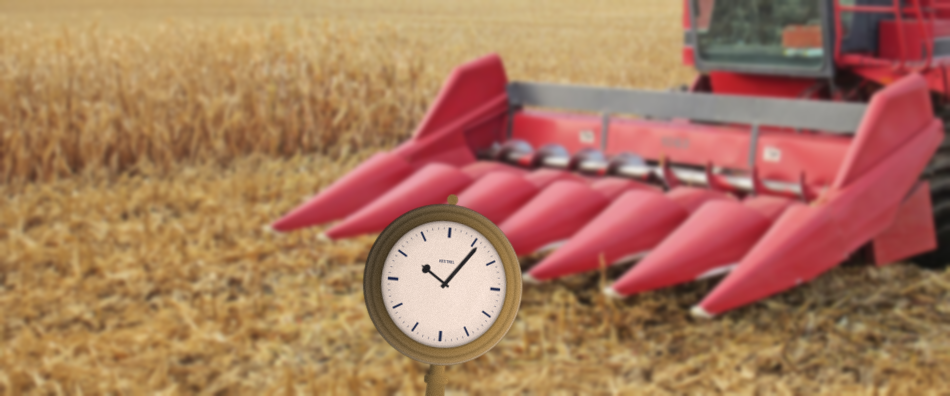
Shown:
h=10 m=6
